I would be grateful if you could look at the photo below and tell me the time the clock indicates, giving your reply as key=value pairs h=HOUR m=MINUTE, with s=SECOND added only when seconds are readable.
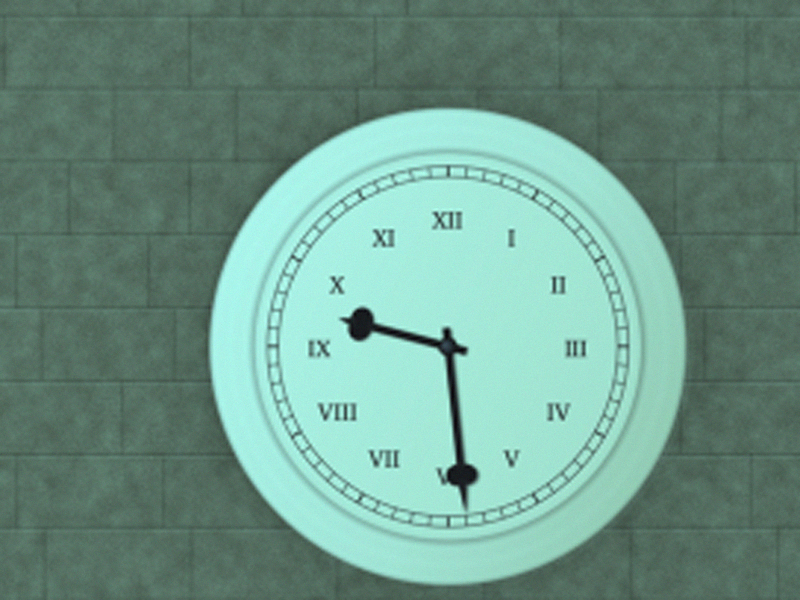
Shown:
h=9 m=29
